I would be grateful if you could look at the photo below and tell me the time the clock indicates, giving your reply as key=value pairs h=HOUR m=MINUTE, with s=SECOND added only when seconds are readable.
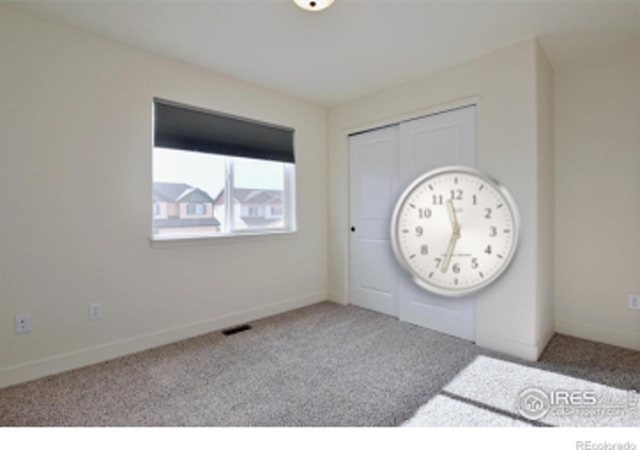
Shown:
h=11 m=33
